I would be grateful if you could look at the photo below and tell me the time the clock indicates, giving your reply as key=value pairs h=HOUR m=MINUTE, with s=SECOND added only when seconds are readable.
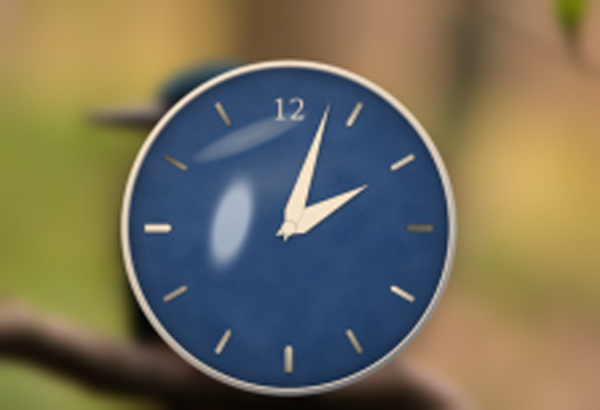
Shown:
h=2 m=3
